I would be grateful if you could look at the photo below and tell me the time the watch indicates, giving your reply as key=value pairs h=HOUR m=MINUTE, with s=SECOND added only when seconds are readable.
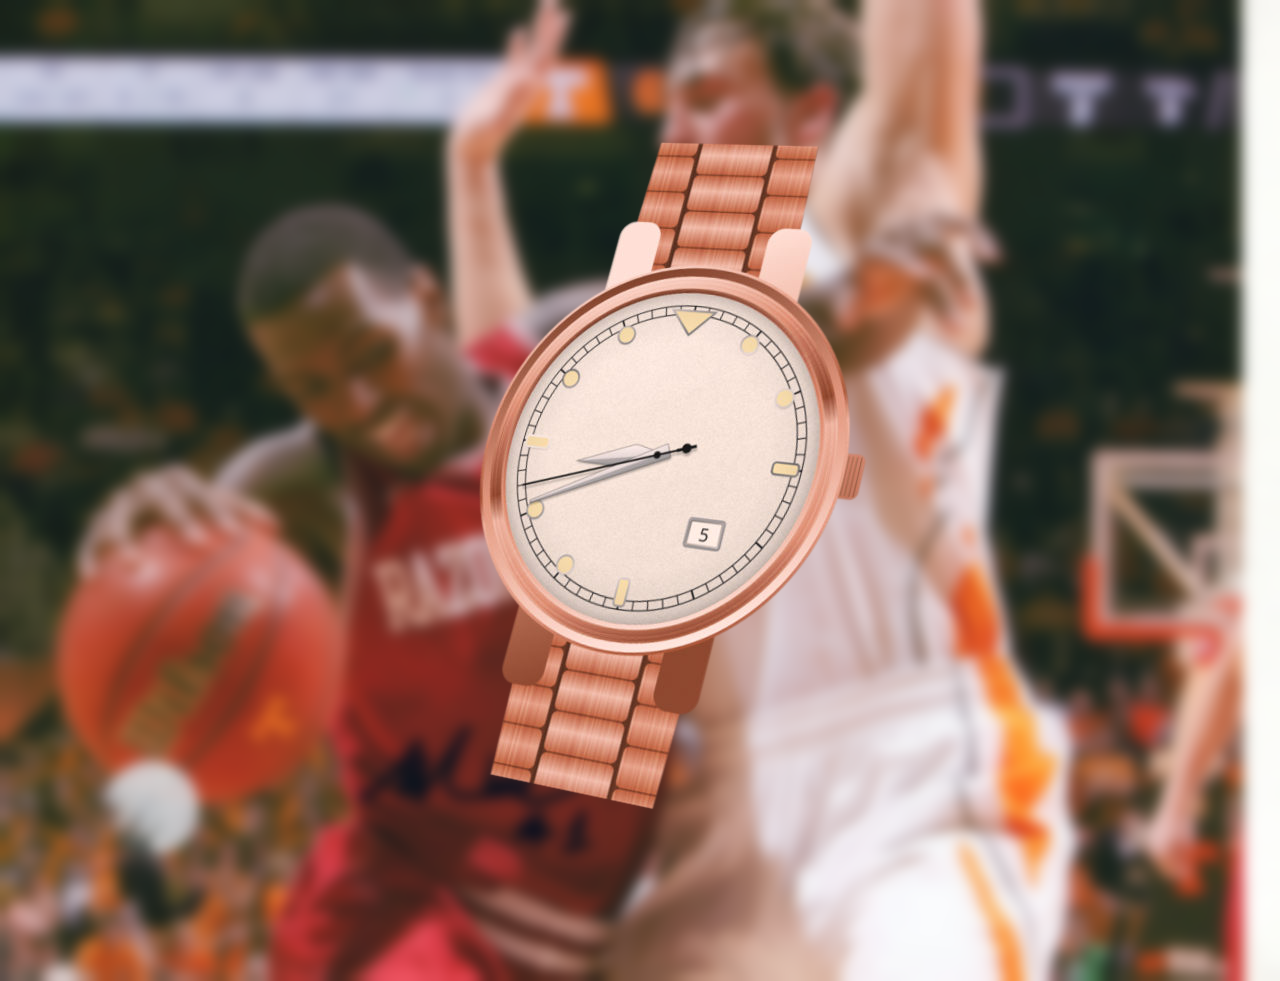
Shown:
h=8 m=40 s=42
